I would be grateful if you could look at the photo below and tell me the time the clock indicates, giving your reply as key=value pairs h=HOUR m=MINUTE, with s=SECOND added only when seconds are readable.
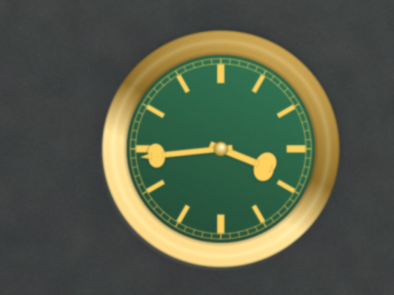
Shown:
h=3 m=44
